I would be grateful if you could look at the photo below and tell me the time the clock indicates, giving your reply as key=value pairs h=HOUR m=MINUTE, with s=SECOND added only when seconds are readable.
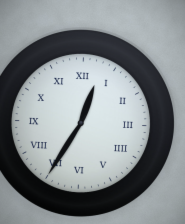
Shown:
h=12 m=35
